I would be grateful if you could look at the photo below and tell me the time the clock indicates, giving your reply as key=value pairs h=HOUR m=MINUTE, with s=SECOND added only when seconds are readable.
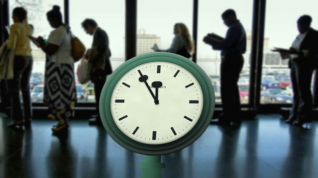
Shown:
h=11 m=55
